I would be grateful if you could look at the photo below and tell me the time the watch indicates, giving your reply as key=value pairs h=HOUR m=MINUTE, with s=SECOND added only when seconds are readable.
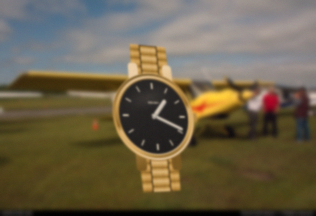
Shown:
h=1 m=19
